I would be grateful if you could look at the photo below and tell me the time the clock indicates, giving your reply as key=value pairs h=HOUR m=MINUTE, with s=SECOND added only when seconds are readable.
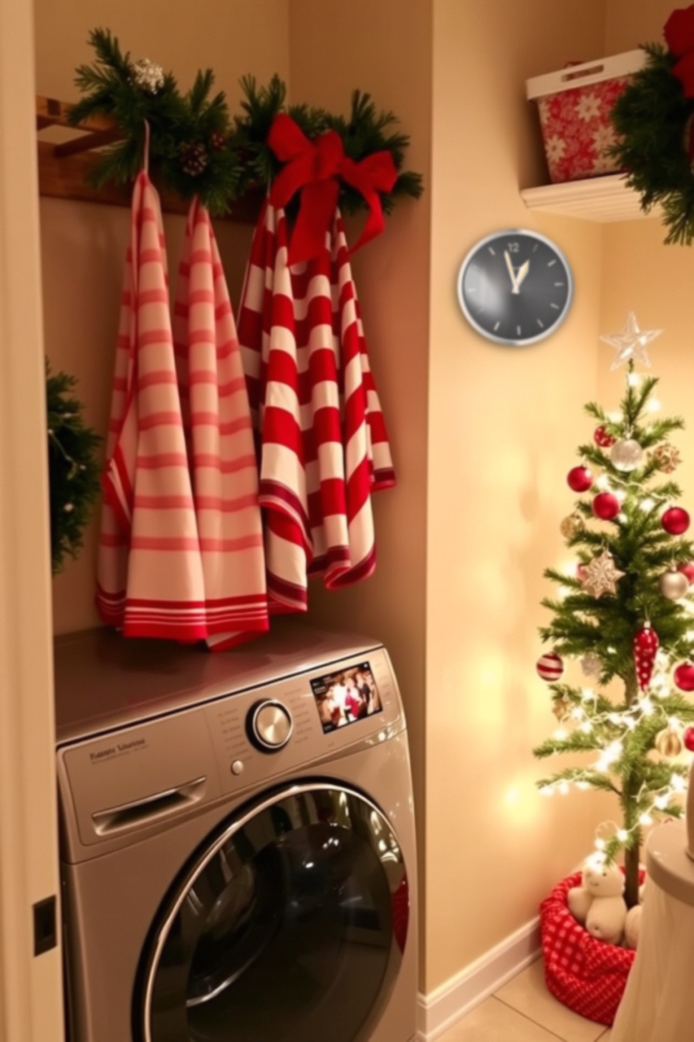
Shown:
h=12 m=58
